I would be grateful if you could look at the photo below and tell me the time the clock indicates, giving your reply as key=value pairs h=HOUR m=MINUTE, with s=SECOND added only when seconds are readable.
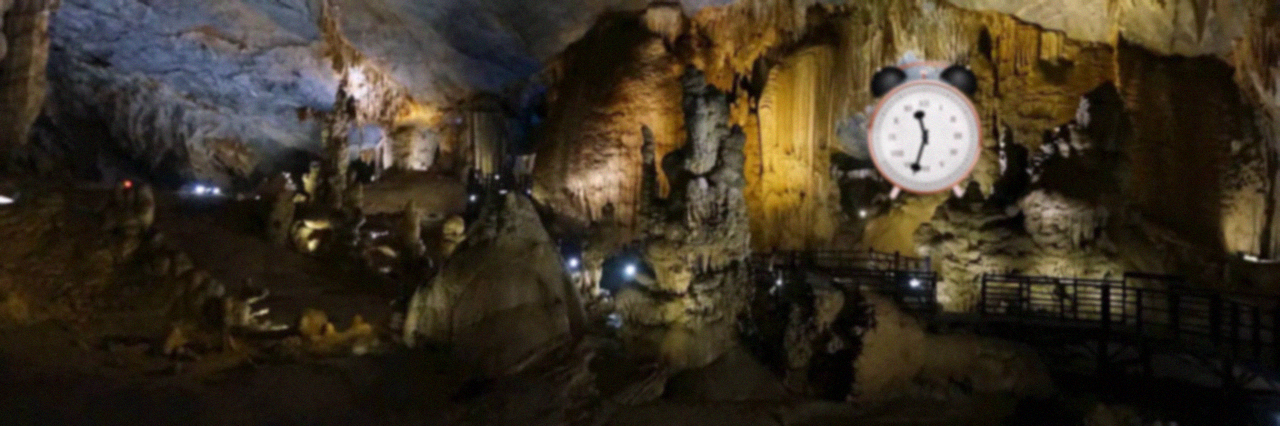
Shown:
h=11 m=33
